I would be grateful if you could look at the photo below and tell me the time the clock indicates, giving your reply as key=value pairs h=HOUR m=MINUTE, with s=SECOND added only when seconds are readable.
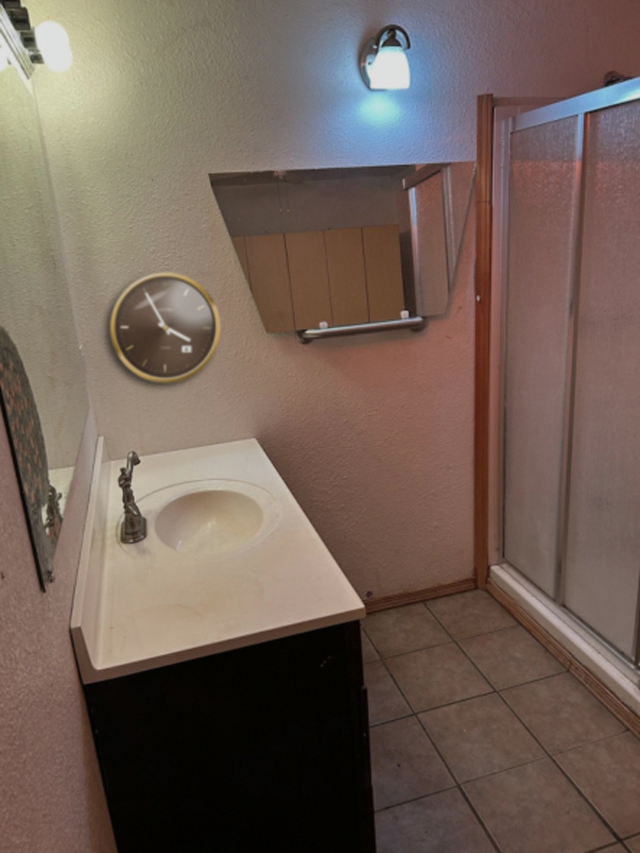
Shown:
h=3 m=55
